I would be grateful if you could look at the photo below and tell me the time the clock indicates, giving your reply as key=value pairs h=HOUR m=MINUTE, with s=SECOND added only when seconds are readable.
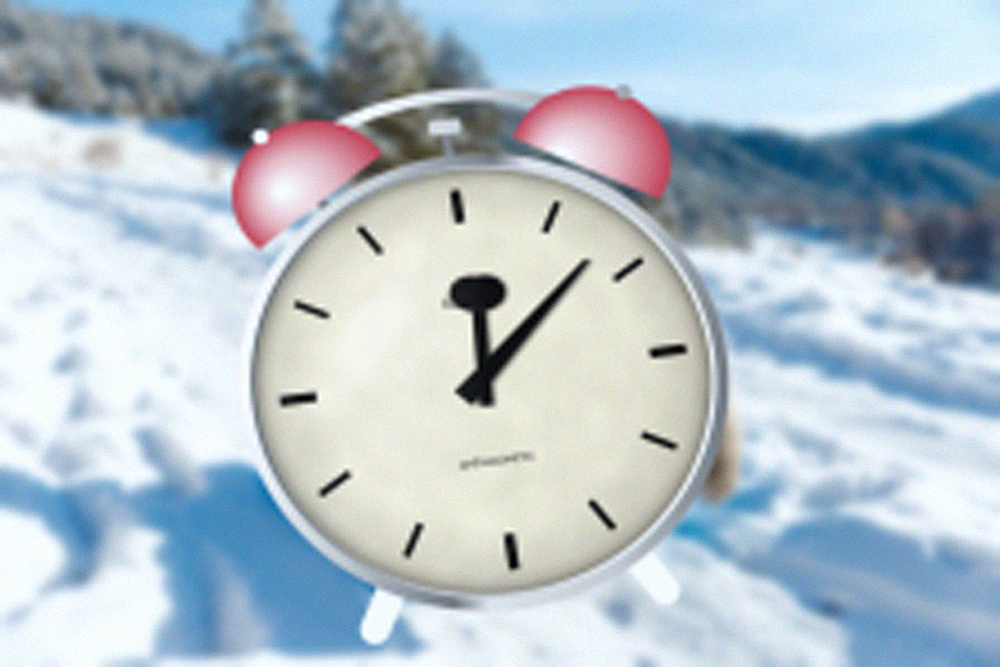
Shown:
h=12 m=8
